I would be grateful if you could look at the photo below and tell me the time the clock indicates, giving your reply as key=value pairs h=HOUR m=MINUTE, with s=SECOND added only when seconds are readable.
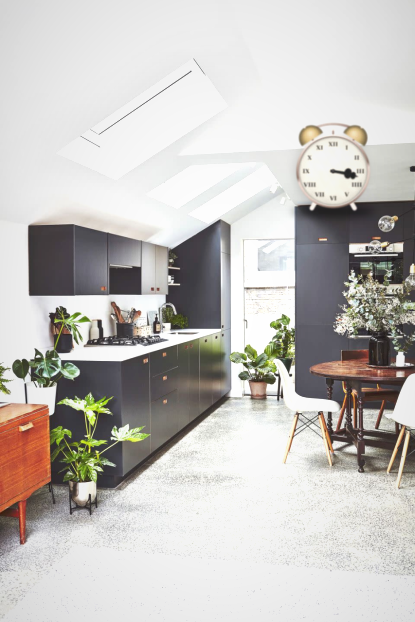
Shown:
h=3 m=17
